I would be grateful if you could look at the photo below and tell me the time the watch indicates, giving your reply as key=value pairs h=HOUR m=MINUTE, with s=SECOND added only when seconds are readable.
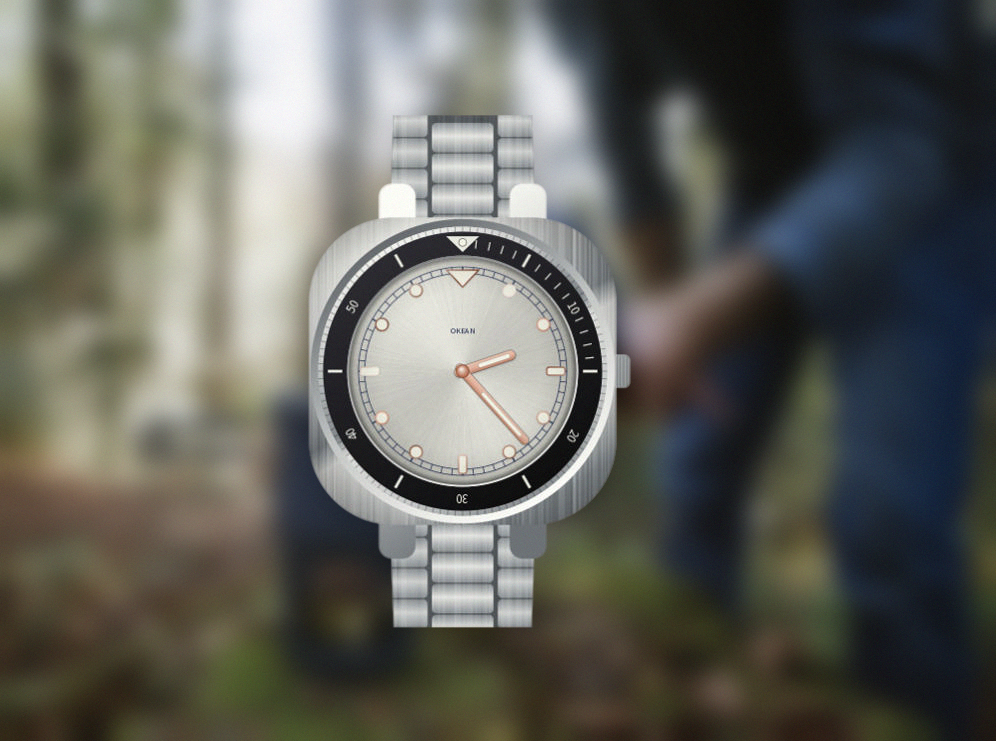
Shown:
h=2 m=23
